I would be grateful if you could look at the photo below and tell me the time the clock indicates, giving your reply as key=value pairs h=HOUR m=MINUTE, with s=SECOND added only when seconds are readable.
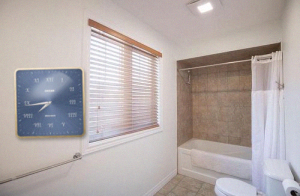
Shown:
h=7 m=44
